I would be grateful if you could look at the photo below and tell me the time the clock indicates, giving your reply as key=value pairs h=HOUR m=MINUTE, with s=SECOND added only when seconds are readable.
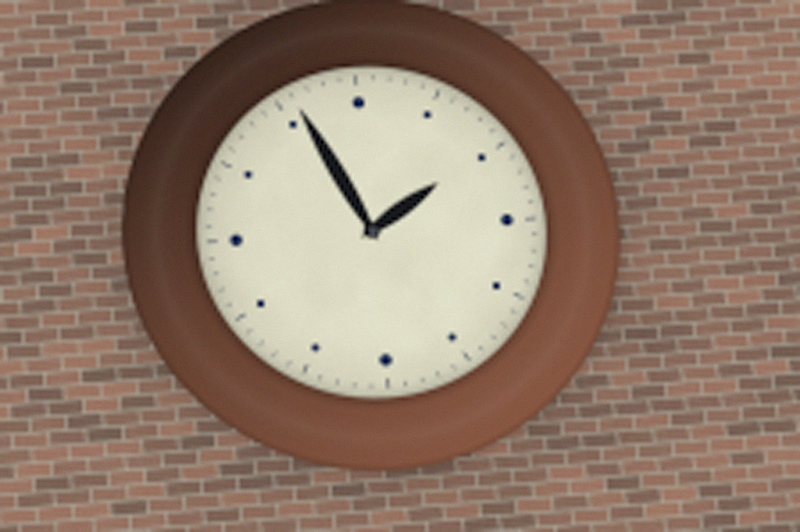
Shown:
h=1 m=56
